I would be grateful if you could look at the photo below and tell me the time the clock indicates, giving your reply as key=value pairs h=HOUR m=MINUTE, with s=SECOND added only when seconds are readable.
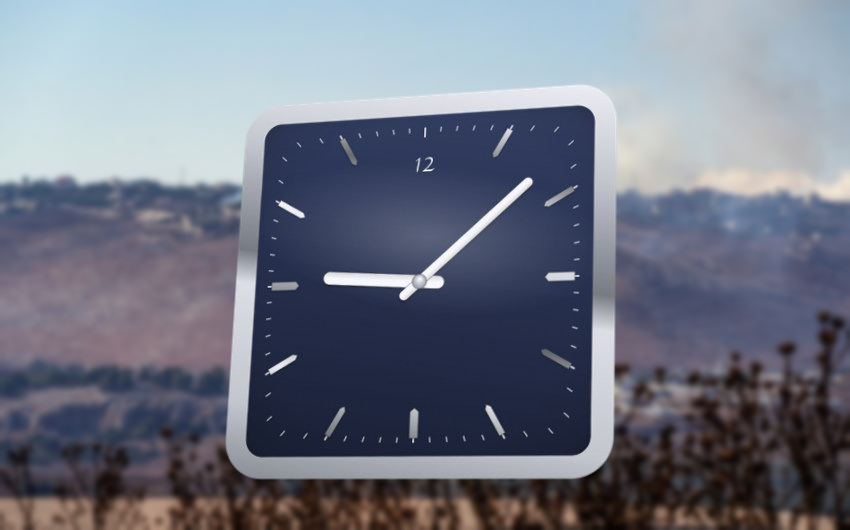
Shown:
h=9 m=8
